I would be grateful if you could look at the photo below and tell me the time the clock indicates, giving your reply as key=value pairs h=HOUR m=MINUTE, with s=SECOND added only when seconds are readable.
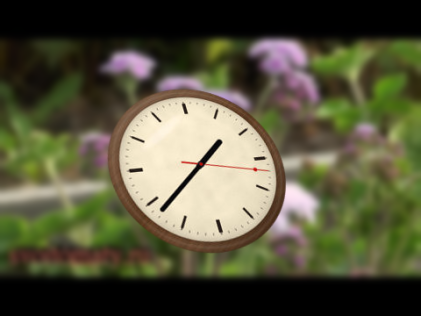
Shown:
h=1 m=38 s=17
